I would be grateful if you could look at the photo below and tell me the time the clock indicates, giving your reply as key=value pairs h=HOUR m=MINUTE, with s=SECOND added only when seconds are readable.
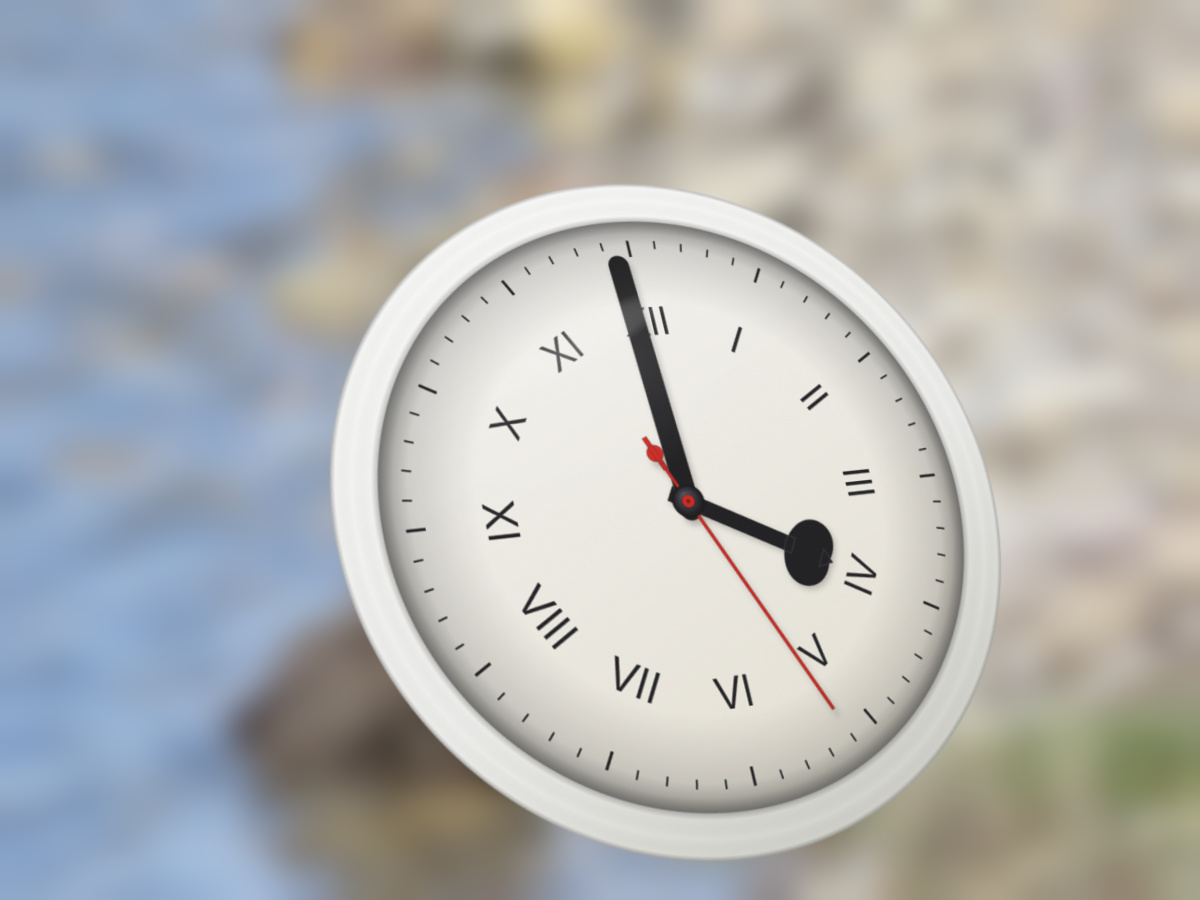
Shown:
h=3 m=59 s=26
